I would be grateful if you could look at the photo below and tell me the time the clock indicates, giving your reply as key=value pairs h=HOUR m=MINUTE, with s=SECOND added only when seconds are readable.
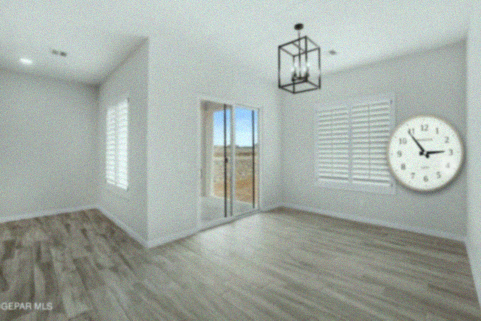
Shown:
h=2 m=54
